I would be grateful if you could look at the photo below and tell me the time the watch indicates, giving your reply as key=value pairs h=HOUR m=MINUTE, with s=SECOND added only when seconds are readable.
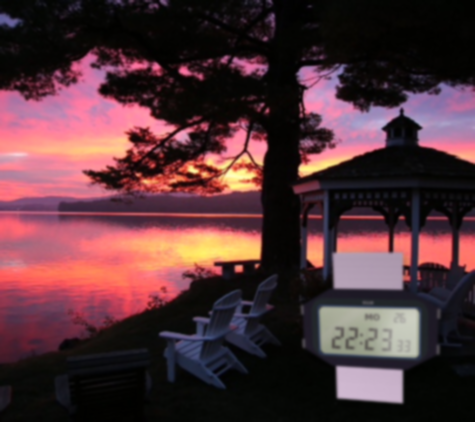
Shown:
h=22 m=23
